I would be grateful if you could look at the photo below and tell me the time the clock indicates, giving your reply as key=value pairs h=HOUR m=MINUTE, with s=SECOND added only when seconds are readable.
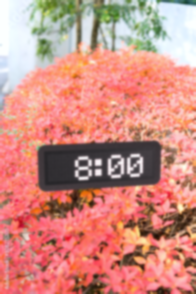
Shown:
h=8 m=0
